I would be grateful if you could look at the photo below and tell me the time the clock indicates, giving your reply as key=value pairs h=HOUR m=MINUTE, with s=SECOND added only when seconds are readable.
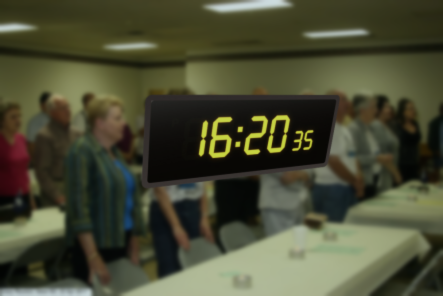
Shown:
h=16 m=20 s=35
